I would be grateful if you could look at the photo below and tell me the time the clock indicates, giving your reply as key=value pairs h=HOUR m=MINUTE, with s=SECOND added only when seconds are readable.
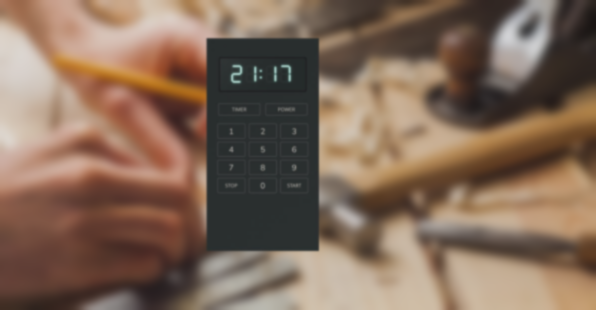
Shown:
h=21 m=17
